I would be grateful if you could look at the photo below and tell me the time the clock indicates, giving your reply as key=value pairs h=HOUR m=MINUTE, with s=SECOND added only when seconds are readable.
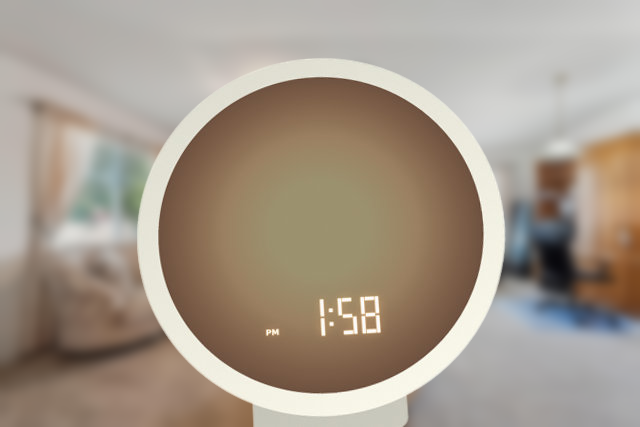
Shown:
h=1 m=58
